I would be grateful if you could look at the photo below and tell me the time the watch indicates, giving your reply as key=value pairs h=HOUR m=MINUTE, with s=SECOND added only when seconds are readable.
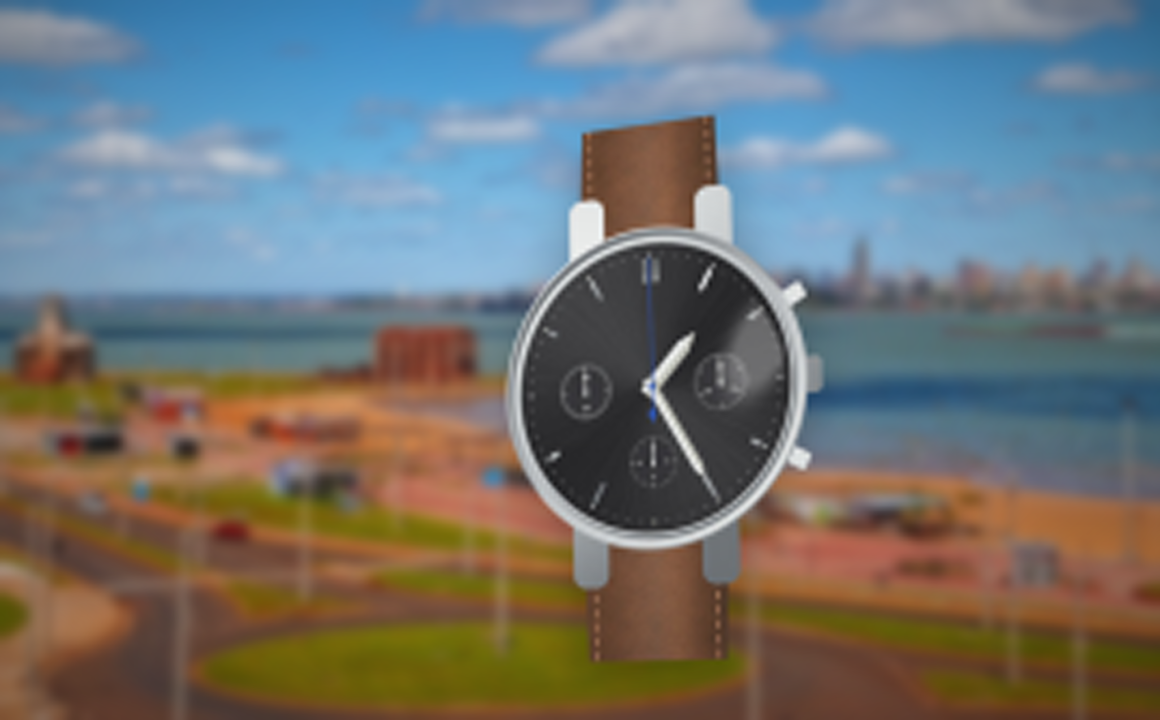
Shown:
h=1 m=25
